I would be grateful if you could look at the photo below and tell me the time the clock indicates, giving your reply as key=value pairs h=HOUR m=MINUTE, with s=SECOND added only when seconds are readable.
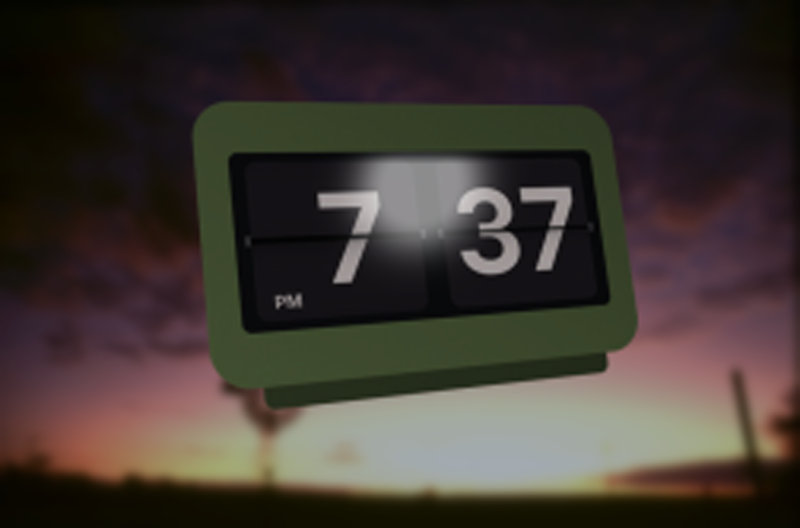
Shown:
h=7 m=37
